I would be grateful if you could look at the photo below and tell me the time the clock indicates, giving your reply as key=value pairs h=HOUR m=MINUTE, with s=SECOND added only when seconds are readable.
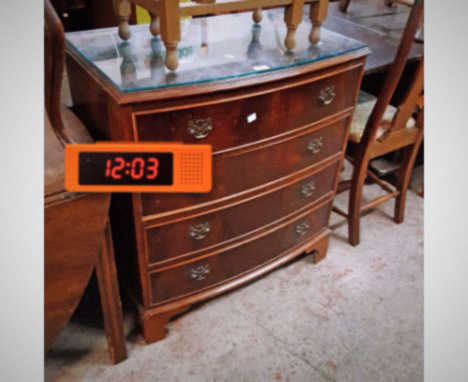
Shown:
h=12 m=3
